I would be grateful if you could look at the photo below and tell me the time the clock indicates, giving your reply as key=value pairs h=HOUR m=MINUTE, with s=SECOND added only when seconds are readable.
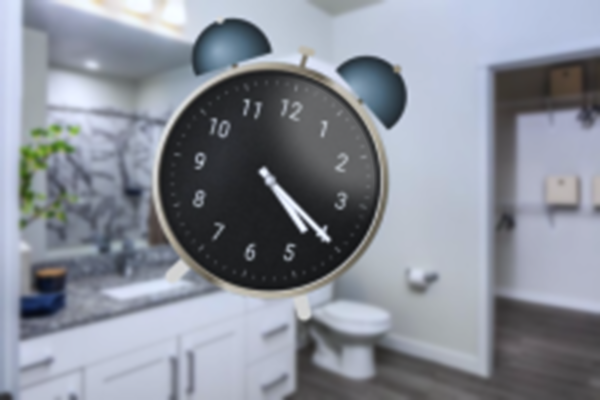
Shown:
h=4 m=20
